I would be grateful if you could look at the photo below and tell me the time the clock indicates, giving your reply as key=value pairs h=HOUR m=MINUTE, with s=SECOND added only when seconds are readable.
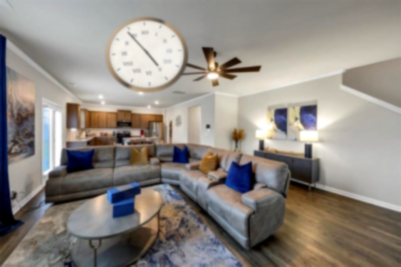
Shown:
h=4 m=54
